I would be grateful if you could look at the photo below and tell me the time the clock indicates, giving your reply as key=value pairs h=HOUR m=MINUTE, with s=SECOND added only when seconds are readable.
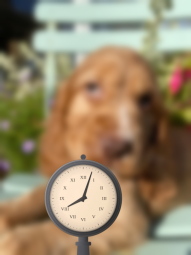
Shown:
h=8 m=3
